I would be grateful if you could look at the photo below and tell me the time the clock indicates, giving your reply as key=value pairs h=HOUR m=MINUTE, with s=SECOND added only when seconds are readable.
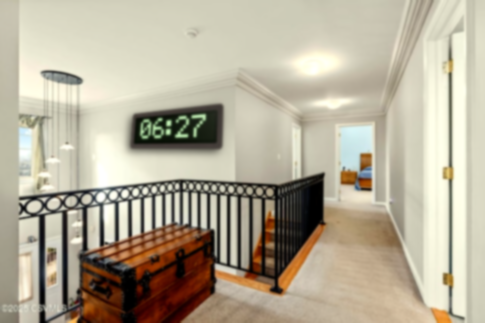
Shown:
h=6 m=27
